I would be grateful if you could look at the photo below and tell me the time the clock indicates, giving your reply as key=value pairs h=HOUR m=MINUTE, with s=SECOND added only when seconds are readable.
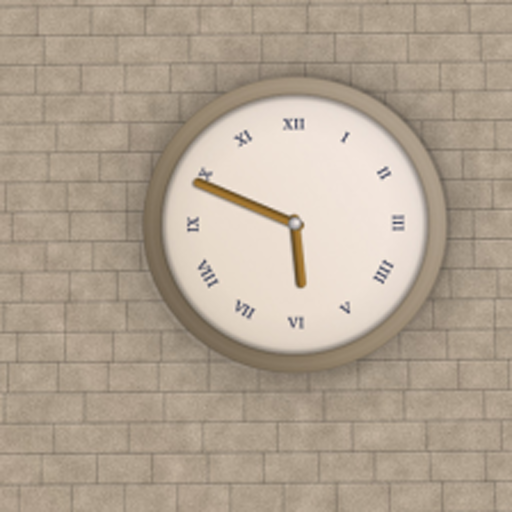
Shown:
h=5 m=49
